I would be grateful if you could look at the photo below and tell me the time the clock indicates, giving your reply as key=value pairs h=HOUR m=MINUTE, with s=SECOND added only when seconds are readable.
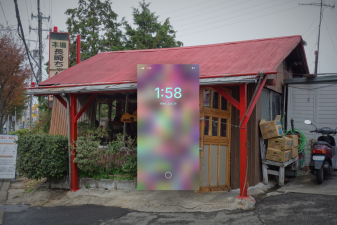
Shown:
h=1 m=58
